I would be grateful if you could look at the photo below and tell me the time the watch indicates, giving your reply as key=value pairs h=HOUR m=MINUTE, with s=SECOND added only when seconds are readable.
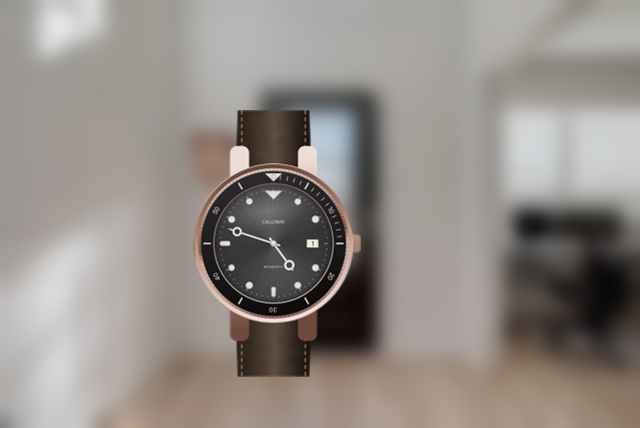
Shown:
h=4 m=48
